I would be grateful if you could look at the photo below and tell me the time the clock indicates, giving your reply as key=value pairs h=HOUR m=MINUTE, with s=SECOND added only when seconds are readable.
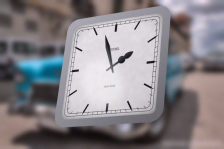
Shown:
h=1 m=57
